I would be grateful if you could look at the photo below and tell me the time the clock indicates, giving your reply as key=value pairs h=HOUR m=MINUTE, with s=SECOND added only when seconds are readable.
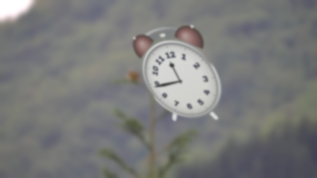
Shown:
h=11 m=44
